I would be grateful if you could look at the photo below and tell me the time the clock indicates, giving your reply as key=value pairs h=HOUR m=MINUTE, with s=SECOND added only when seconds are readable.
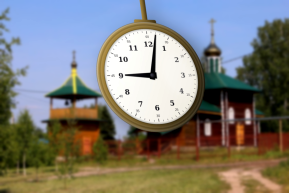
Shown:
h=9 m=2
